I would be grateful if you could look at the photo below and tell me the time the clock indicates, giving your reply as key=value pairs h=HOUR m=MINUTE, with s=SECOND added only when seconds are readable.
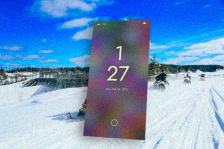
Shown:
h=1 m=27
